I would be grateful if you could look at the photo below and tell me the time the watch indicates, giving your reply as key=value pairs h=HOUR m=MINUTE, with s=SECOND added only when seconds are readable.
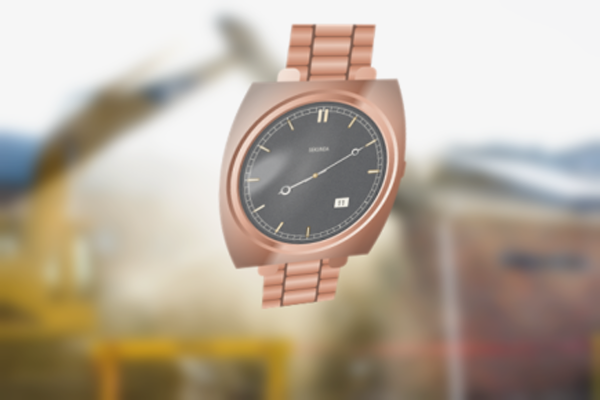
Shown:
h=8 m=10
